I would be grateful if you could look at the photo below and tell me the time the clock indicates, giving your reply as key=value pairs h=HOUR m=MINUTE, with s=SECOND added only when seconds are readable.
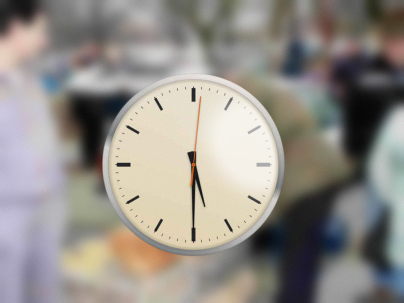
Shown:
h=5 m=30 s=1
